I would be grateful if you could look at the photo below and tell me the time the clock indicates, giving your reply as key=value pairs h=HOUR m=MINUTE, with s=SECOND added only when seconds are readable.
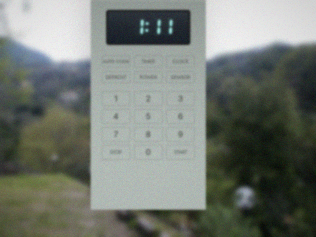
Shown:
h=1 m=11
